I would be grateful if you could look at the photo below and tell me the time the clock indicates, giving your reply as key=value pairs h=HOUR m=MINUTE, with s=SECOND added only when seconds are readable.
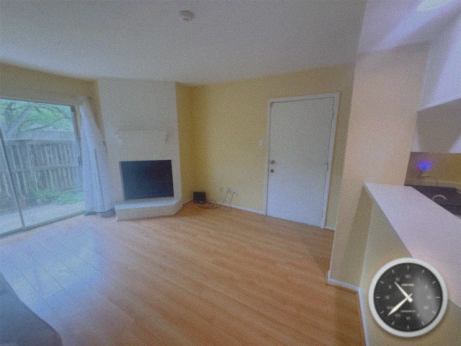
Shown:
h=10 m=38
